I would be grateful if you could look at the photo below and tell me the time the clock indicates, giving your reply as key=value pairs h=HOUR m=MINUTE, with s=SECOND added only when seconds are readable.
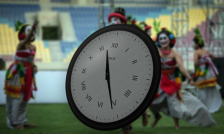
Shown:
h=11 m=26
